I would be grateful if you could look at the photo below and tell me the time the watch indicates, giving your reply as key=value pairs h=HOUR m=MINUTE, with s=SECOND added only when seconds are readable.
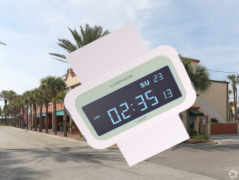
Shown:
h=2 m=35
